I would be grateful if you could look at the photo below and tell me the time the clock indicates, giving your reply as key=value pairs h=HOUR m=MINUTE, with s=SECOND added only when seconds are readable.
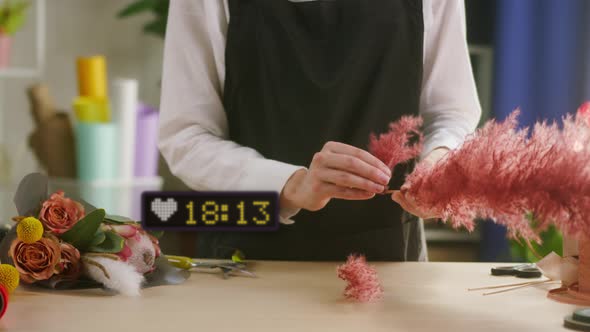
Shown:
h=18 m=13
